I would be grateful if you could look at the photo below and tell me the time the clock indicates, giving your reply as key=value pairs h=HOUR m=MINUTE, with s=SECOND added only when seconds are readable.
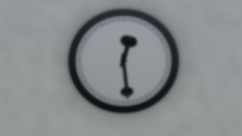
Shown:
h=12 m=29
